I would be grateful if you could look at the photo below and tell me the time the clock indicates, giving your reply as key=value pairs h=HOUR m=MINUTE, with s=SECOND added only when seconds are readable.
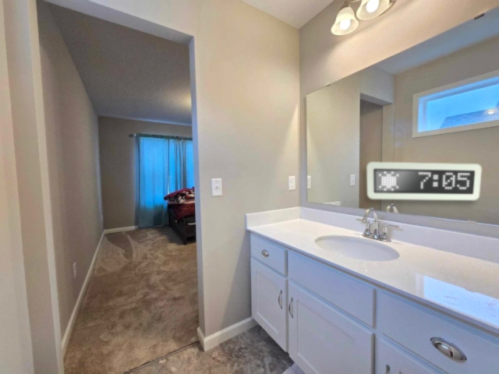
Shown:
h=7 m=5
